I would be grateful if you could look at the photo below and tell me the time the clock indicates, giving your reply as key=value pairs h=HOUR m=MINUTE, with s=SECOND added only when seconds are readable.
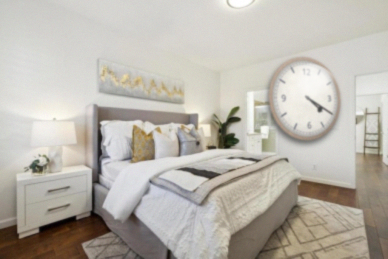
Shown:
h=4 m=20
